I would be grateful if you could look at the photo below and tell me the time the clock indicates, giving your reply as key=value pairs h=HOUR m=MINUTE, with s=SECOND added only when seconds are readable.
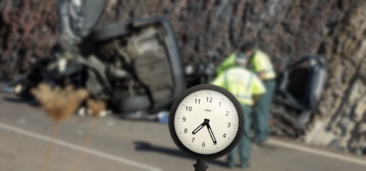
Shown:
h=7 m=25
